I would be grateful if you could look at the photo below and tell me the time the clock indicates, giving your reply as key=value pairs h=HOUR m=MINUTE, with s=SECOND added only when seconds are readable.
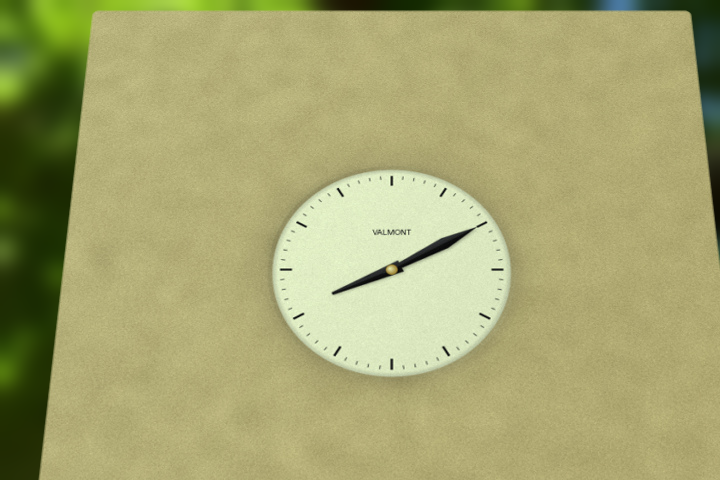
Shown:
h=8 m=10
